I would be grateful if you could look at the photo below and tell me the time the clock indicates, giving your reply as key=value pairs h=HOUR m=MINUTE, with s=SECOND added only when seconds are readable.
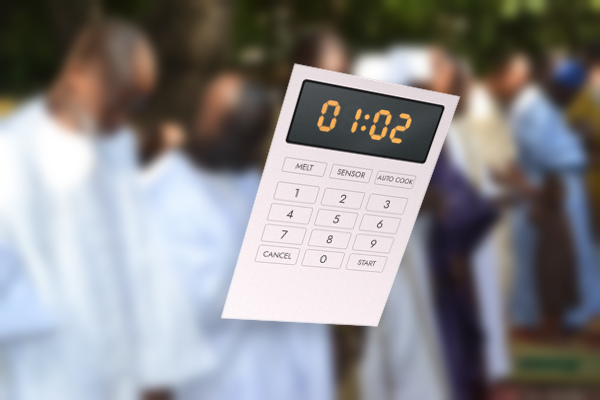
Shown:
h=1 m=2
